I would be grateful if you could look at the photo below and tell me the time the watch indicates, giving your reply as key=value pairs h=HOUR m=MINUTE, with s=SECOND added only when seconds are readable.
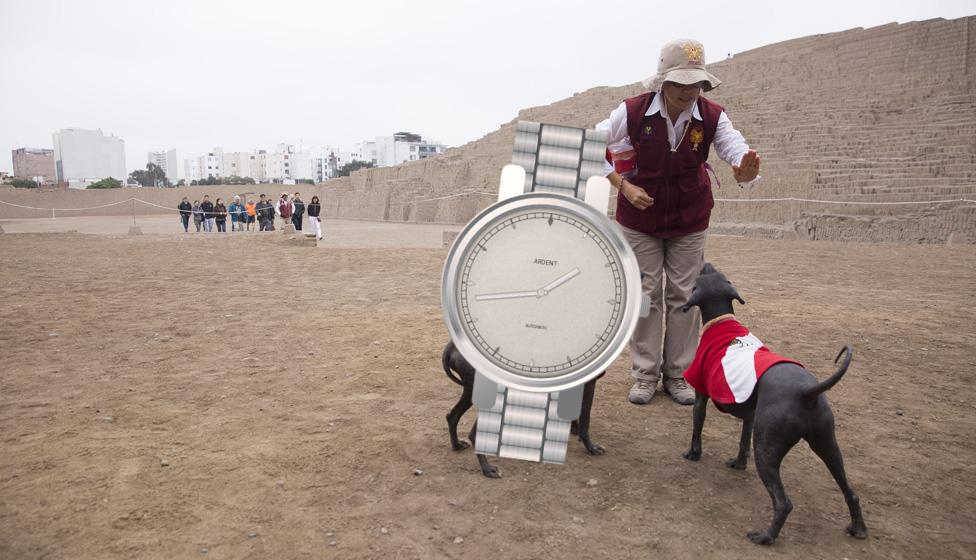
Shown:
h=1 m=43
